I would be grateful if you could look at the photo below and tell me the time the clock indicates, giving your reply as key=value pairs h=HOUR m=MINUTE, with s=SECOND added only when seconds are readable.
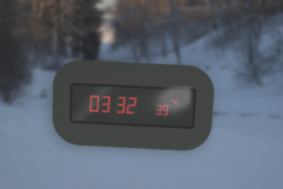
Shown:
h=3 m=32
